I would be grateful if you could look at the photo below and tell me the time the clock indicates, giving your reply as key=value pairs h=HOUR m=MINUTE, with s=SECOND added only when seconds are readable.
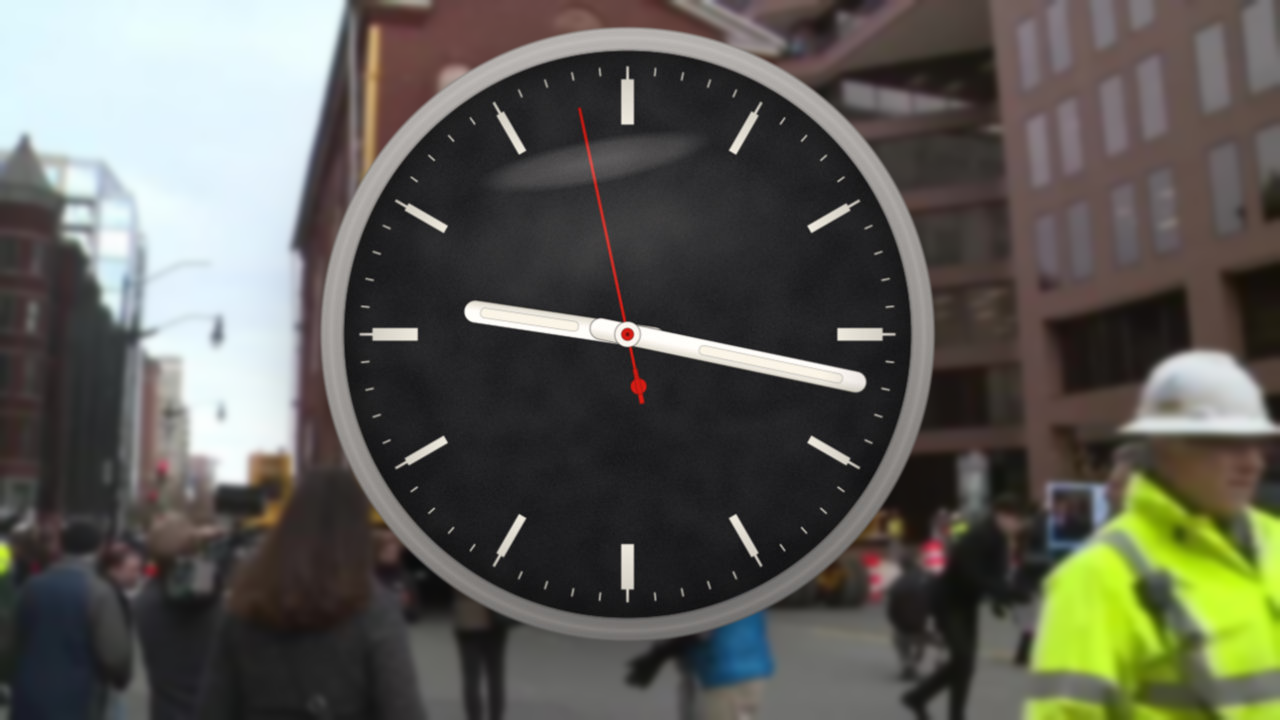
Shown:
h=9 m=16 s=58
